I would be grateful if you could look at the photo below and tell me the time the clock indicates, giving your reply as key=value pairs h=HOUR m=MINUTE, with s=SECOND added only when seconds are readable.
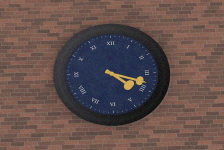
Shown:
h=4 m=18
